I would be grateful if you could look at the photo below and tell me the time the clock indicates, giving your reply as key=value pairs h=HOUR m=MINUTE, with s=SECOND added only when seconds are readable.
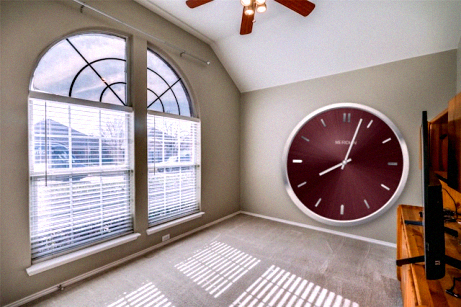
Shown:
h=8 m=3
